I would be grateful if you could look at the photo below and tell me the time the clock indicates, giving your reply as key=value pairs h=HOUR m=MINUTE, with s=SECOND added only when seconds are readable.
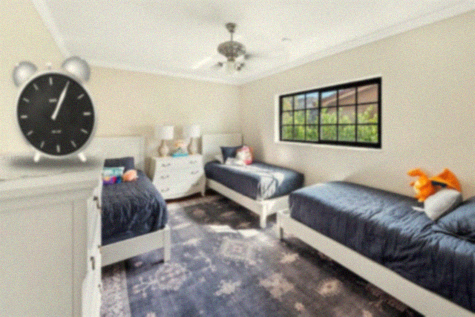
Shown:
h=1 m=5
